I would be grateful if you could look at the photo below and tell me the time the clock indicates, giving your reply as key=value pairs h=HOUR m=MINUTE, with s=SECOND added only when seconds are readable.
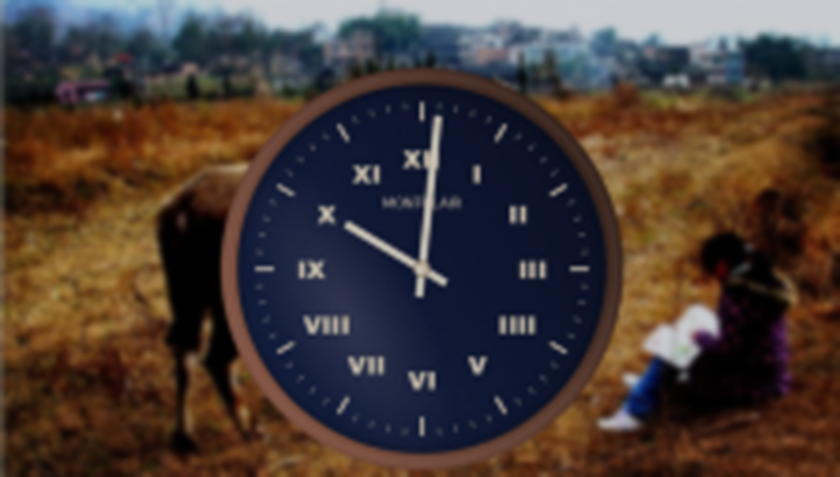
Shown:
h=10 m=1
